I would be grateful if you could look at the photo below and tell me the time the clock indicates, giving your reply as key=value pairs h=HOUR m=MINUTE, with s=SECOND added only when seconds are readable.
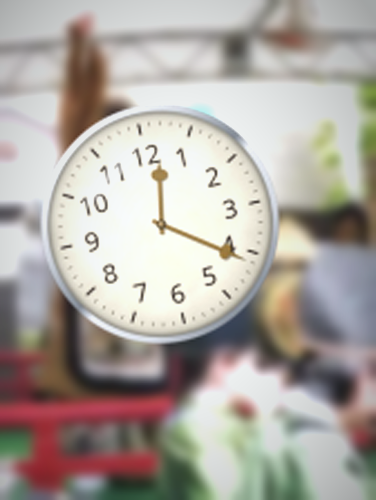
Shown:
h=12 m=21
